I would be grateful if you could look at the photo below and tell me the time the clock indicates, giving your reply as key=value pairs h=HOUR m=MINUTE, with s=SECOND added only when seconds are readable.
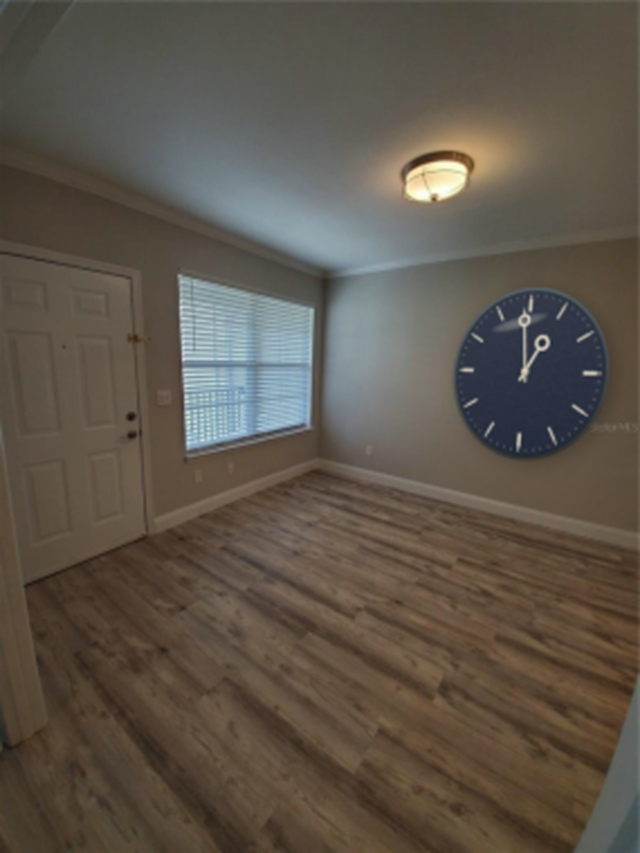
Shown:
h=12 m=59
